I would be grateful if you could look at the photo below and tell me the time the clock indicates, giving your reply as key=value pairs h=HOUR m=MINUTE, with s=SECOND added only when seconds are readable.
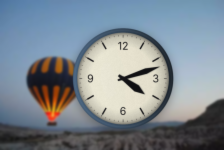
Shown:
h=4 m=12
